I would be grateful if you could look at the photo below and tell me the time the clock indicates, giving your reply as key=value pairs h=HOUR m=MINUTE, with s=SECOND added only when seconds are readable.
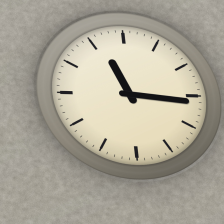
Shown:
h=11 m=16
